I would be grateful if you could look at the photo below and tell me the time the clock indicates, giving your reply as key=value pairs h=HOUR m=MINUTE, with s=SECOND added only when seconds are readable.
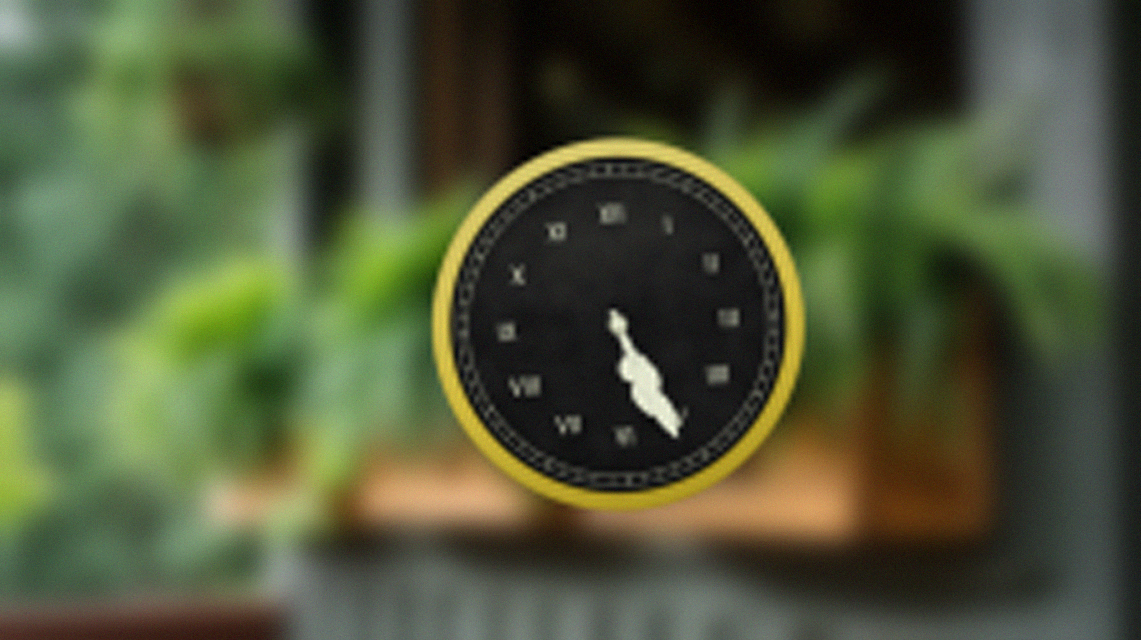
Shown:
h=5 m=26
